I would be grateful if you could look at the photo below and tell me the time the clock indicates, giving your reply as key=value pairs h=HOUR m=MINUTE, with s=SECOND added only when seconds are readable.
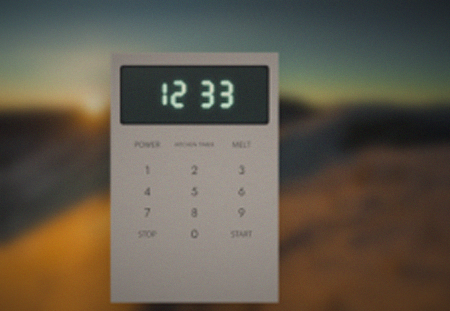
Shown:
h=12 m=33
